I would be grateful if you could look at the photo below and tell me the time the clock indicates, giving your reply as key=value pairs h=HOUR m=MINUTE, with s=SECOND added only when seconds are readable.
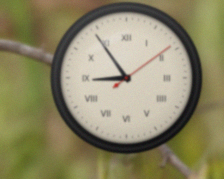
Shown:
h=8 m=54 s=9
